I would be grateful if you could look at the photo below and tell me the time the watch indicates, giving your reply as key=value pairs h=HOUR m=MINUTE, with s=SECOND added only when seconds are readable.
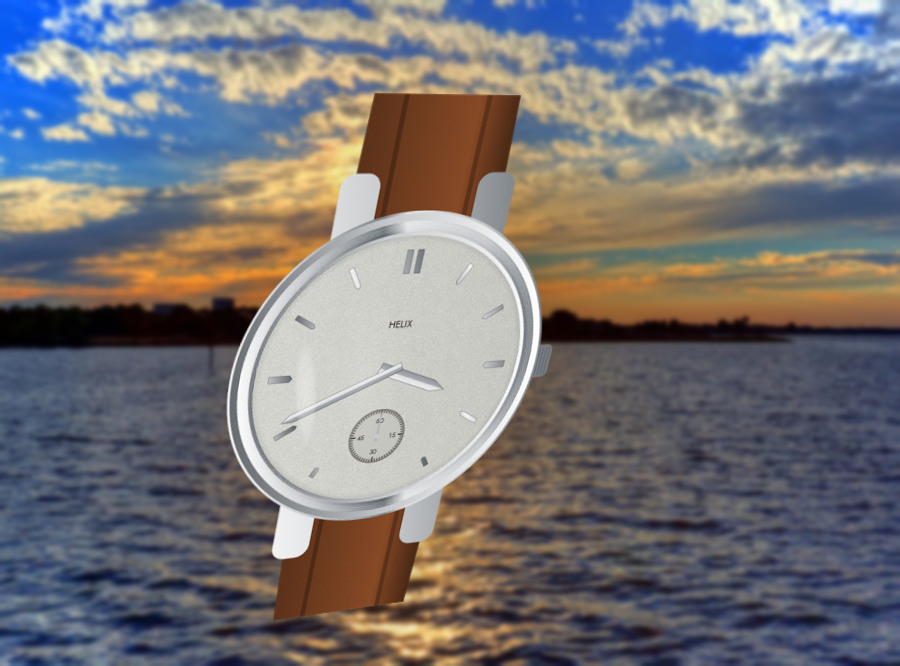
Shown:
h=3 m=41
